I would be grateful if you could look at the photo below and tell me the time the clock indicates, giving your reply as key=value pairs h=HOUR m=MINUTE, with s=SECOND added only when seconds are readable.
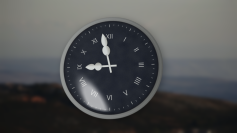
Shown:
h=8 m=58
